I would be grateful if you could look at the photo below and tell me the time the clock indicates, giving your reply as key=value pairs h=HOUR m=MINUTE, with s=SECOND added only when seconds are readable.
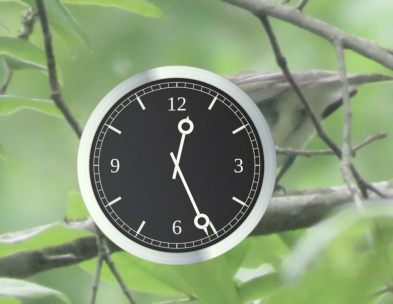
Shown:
h=12 m=26
